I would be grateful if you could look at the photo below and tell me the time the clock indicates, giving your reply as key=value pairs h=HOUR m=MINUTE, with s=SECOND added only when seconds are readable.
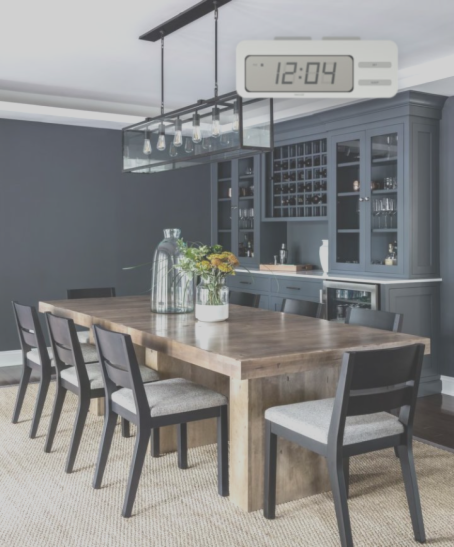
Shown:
h=12 m=4
